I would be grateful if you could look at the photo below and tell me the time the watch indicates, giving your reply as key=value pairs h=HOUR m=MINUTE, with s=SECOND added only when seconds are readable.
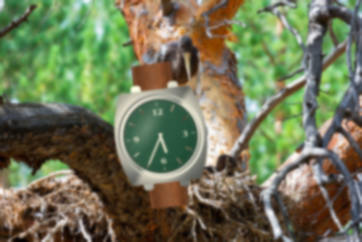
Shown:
h=5 m=35
